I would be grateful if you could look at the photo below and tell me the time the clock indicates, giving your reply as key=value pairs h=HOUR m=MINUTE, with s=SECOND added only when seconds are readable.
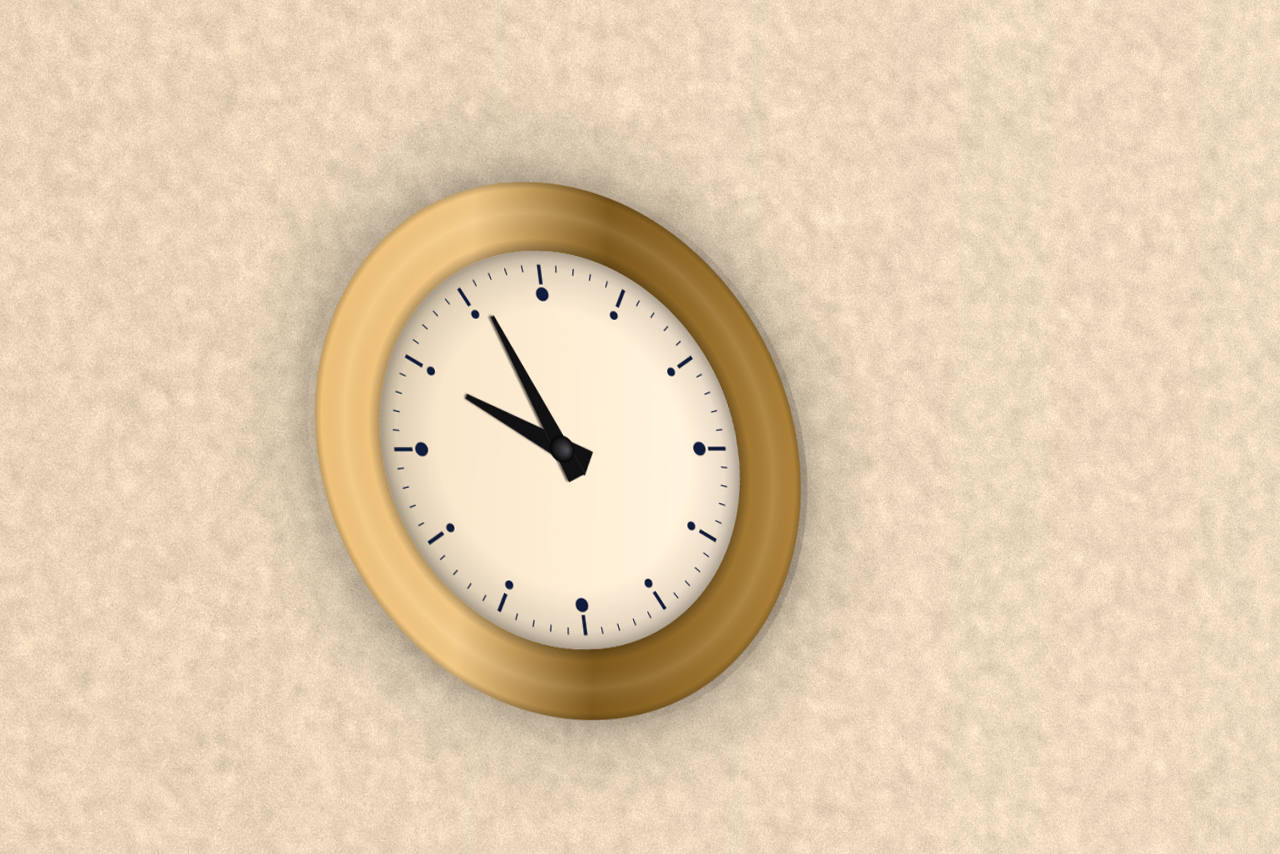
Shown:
h=9 m=56
